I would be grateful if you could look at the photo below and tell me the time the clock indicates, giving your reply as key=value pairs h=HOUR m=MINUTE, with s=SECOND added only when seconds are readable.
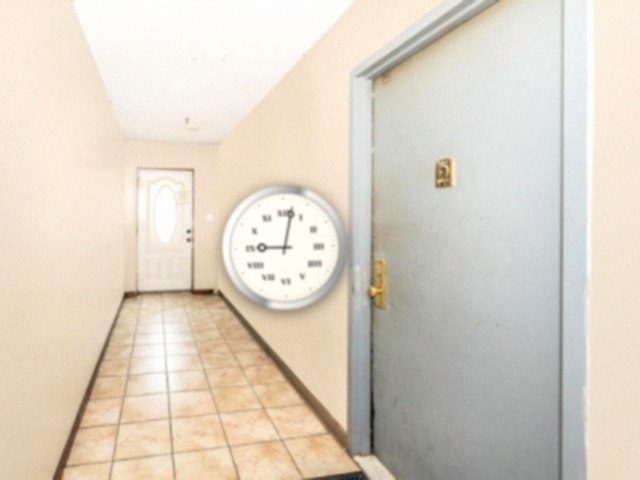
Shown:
h=9 m=2
